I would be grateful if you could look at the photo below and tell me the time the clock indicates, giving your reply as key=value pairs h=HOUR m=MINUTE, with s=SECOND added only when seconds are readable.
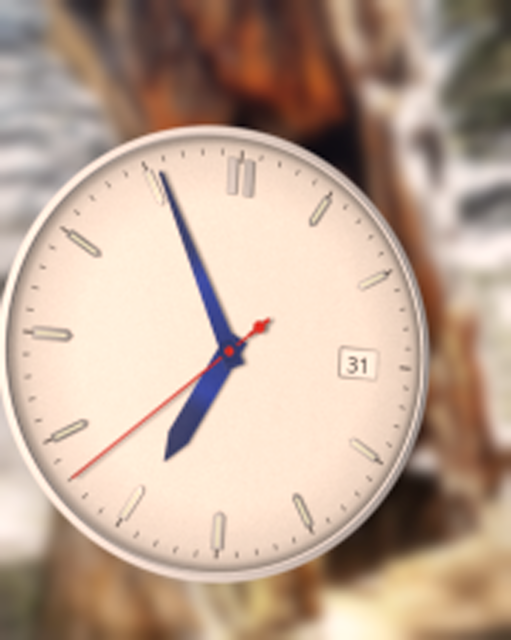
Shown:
h=6 m=55 s=38
